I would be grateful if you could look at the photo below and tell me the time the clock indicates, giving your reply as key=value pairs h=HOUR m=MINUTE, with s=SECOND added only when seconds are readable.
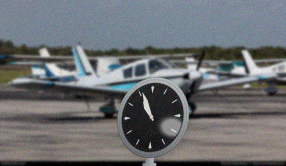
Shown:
h=10 m=56
